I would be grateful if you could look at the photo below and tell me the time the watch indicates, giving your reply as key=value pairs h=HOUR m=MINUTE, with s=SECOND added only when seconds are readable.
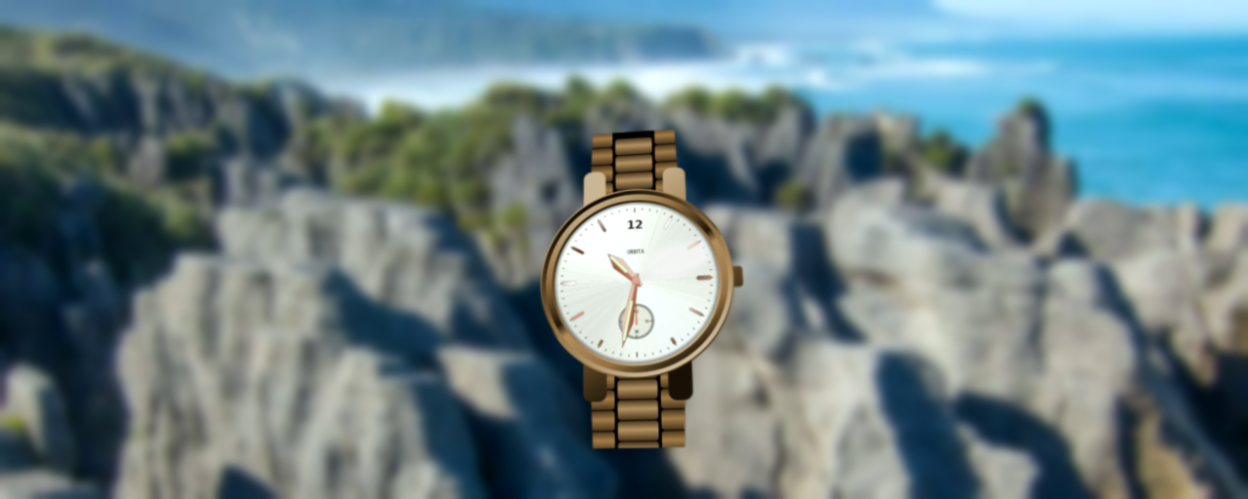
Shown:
h=10 m=32
